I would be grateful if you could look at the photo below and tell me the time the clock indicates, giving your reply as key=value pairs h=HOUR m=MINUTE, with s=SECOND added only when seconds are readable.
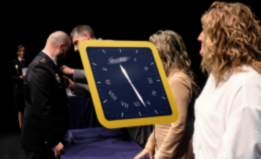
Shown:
h=11 m=27
